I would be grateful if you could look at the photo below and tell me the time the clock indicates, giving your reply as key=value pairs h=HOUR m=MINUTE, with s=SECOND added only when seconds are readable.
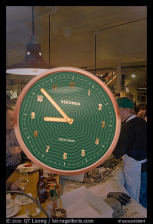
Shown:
h=8 m=52
